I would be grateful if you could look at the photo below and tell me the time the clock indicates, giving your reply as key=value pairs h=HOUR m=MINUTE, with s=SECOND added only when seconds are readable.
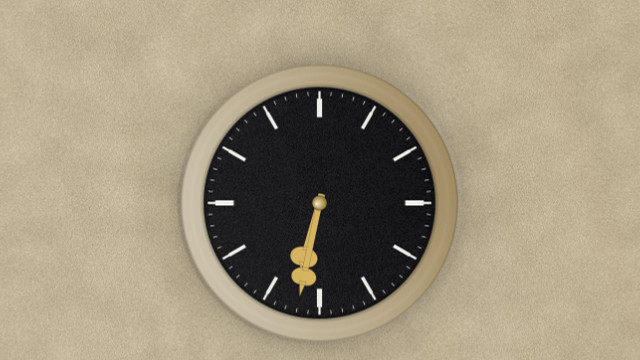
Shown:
h=6 m=32
